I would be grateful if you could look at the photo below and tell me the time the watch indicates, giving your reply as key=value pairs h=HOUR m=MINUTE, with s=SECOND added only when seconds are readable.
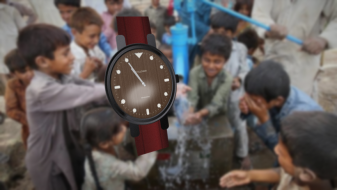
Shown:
h=10 m=55
